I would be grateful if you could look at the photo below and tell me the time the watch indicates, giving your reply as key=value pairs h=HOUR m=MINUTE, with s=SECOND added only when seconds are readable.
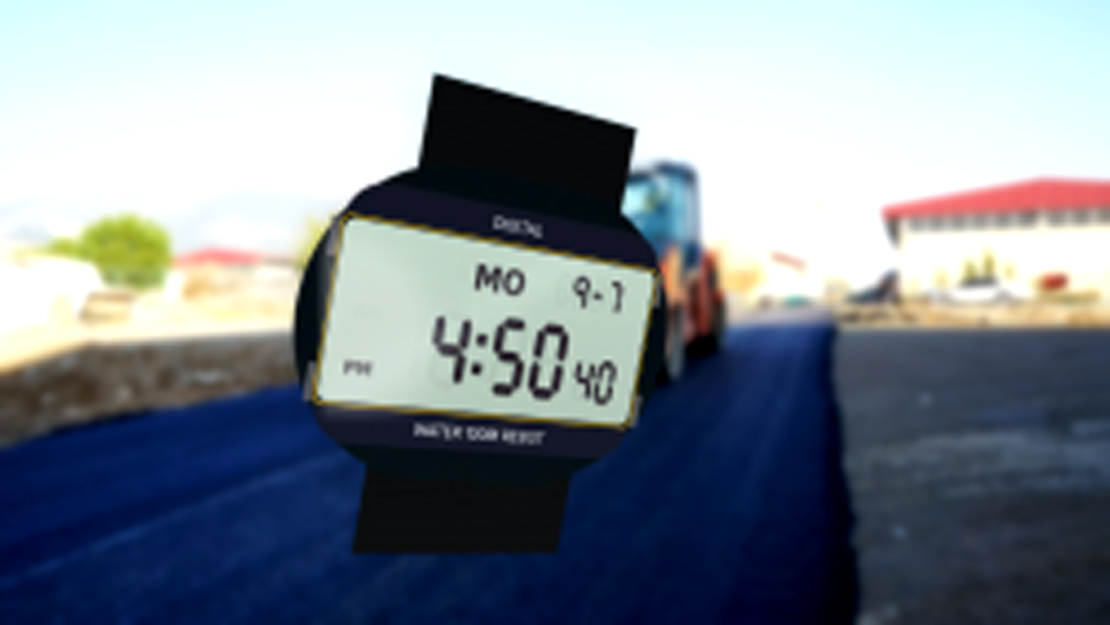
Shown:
h=4 m=50 s=40
